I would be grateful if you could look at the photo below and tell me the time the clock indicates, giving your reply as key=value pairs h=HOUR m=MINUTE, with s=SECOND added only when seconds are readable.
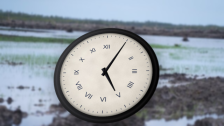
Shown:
h=5 m=5
